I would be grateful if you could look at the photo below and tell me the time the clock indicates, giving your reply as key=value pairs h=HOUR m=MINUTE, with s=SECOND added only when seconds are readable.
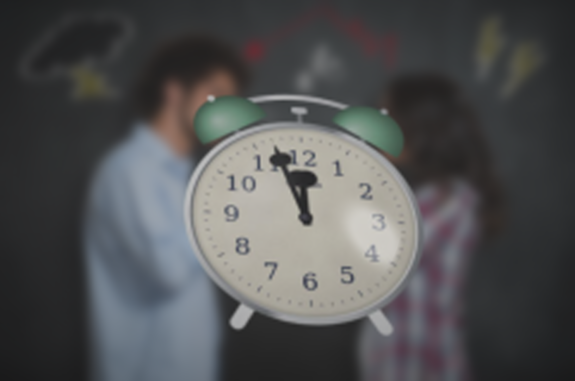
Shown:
h=11 m=57
